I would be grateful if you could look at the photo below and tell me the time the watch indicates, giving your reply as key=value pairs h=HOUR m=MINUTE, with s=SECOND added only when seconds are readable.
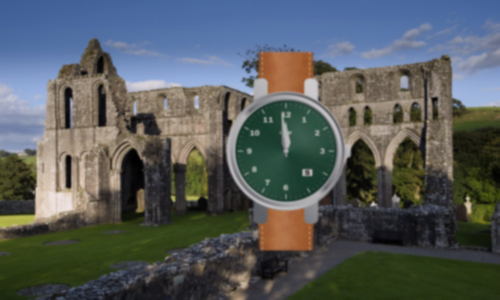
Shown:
h=11 m=59
